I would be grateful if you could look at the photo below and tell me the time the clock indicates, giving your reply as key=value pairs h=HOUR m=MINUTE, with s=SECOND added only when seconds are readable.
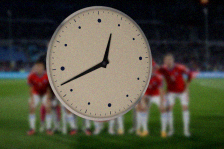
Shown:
h=12 m=42
